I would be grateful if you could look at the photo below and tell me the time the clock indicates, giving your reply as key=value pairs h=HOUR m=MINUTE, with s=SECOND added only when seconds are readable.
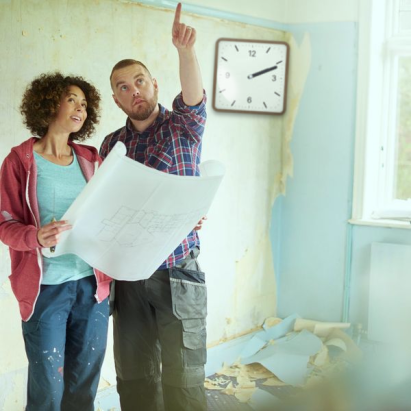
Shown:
h=2 m=11
